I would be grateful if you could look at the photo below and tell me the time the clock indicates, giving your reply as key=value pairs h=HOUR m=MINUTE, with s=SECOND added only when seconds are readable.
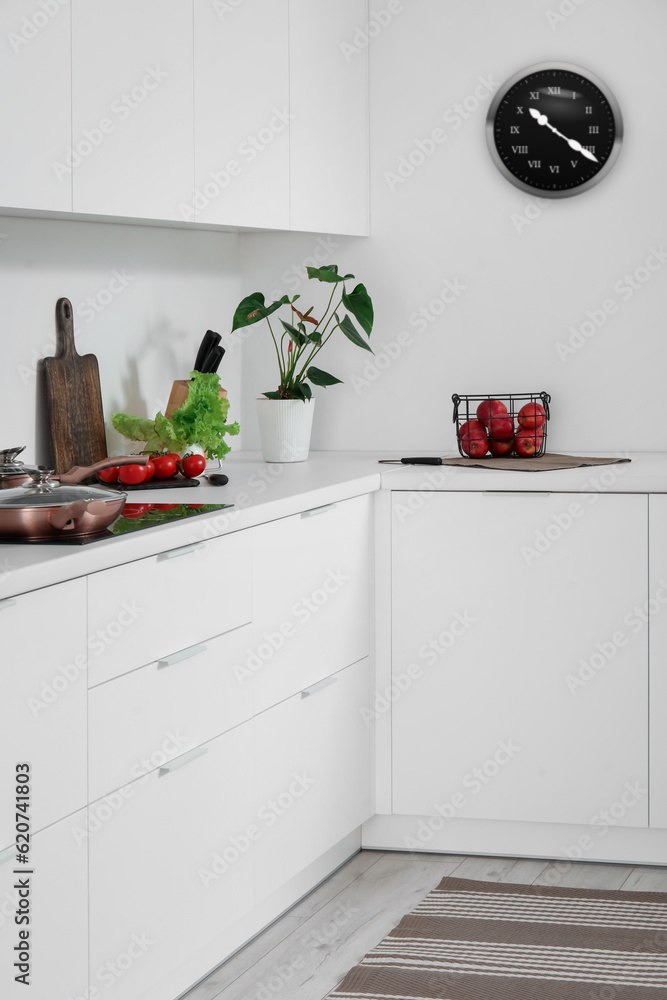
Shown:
h=10 m=21
